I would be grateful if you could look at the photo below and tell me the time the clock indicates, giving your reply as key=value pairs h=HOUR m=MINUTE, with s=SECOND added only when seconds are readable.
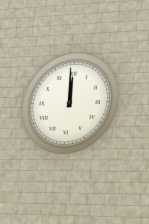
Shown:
h=11 m=59
